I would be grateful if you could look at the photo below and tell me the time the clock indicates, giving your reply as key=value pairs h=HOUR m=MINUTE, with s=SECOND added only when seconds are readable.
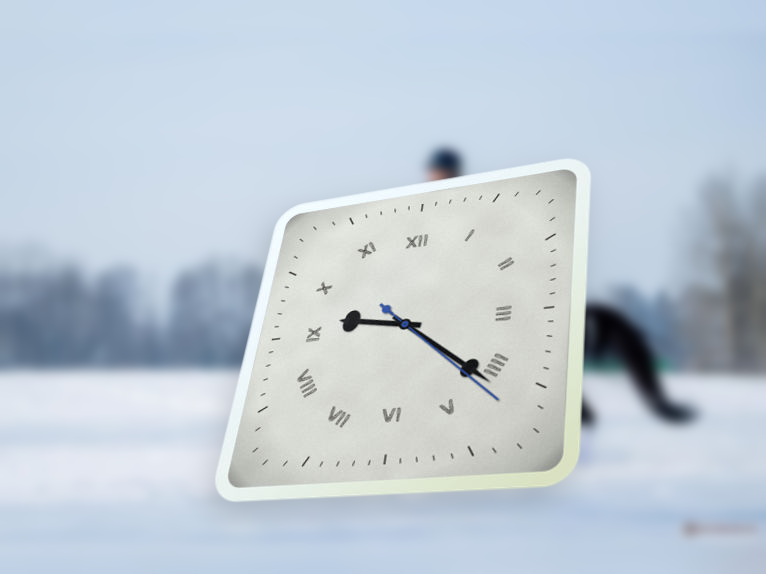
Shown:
h=9 m=21 s=22
